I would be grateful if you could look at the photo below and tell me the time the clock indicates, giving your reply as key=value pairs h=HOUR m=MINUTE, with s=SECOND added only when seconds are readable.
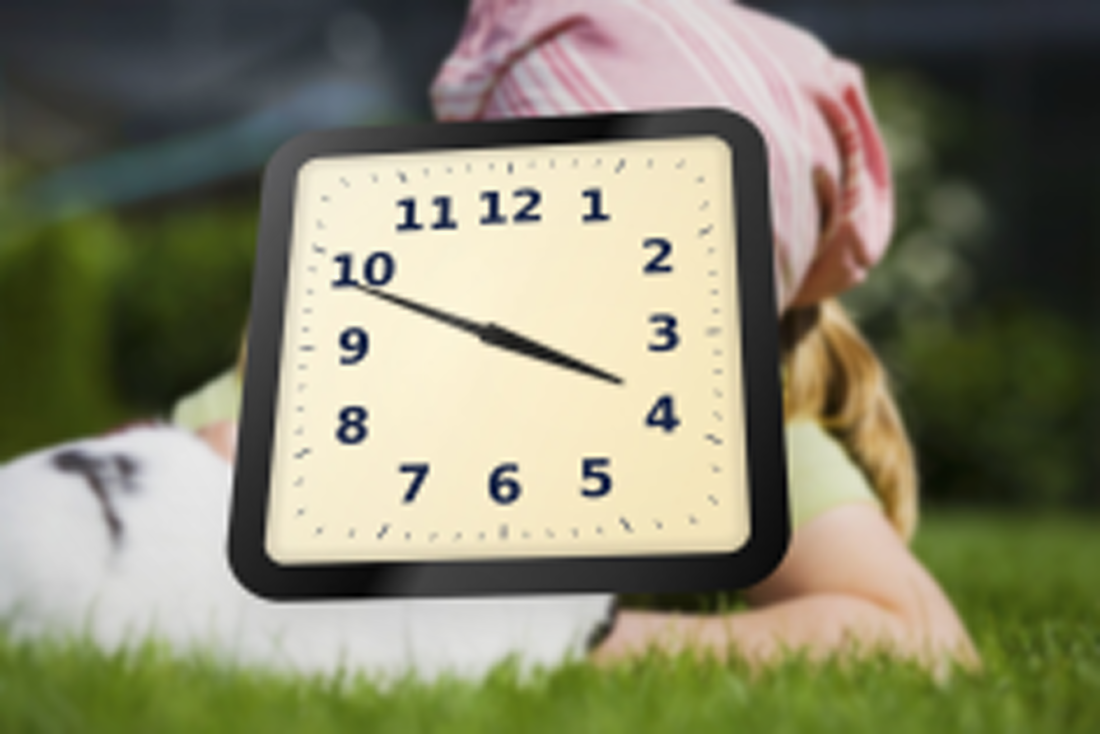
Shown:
h=3 m=49
